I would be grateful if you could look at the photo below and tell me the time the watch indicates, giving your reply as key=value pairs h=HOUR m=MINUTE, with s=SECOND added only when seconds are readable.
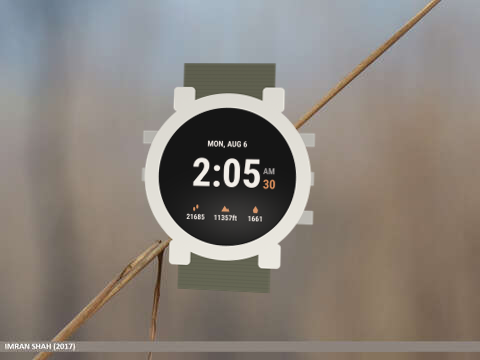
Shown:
h=2 m=5 s=30
